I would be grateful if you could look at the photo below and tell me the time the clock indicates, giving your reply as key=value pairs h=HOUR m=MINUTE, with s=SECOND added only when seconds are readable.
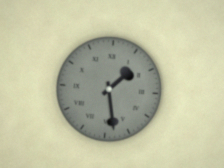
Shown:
h=1 m=28
